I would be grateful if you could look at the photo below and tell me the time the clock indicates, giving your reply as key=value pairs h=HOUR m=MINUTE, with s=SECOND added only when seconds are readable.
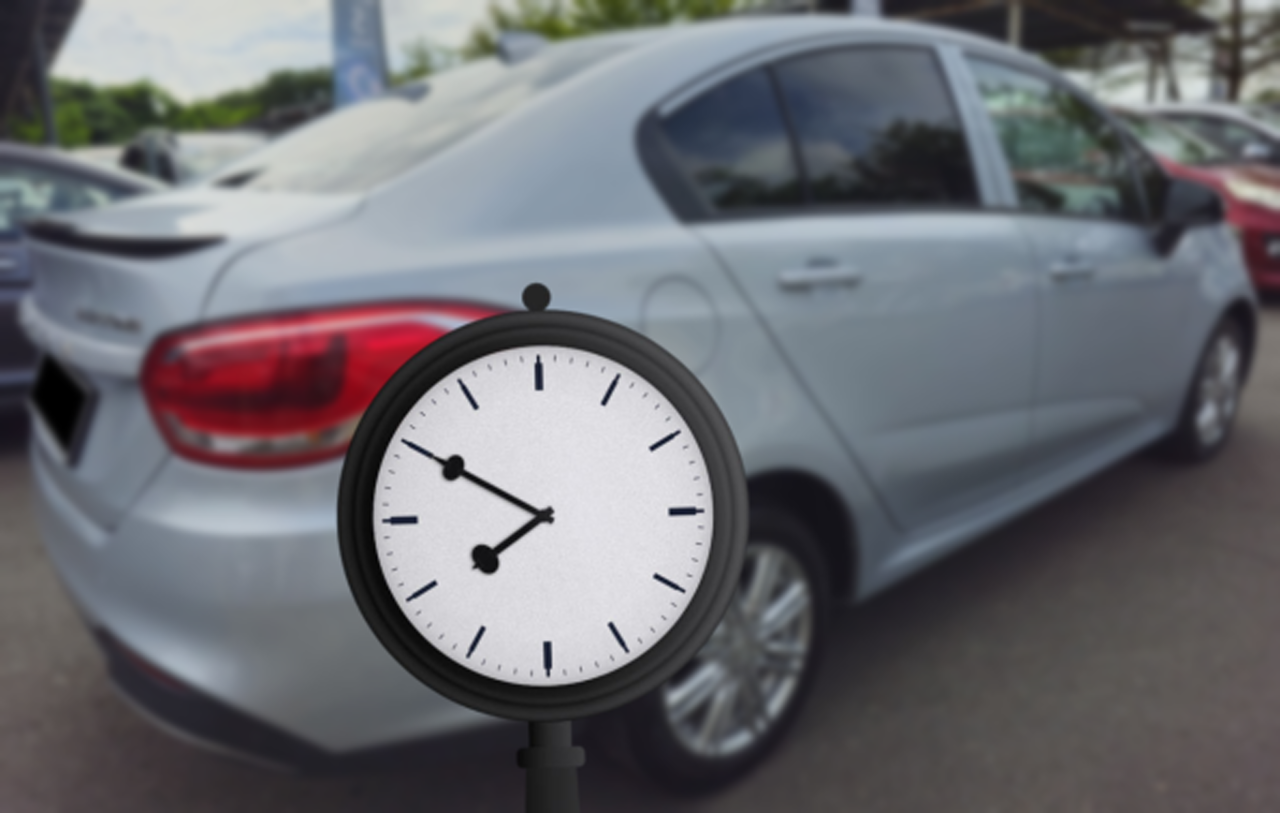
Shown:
h=7 m=50
